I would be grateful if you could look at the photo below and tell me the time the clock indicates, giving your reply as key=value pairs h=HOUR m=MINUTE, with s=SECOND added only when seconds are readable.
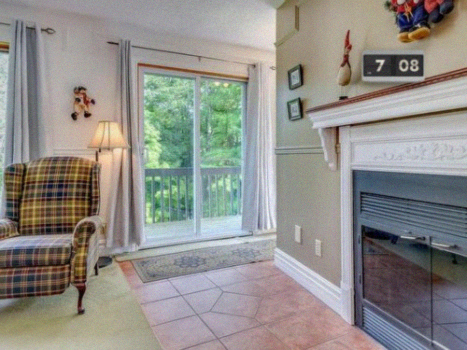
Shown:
h=7 m=8
